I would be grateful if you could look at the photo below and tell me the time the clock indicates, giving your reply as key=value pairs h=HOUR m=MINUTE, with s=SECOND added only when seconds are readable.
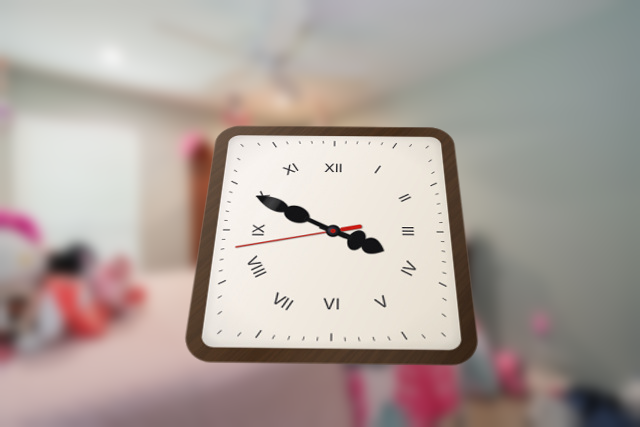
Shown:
h=3 m=49 s=43
